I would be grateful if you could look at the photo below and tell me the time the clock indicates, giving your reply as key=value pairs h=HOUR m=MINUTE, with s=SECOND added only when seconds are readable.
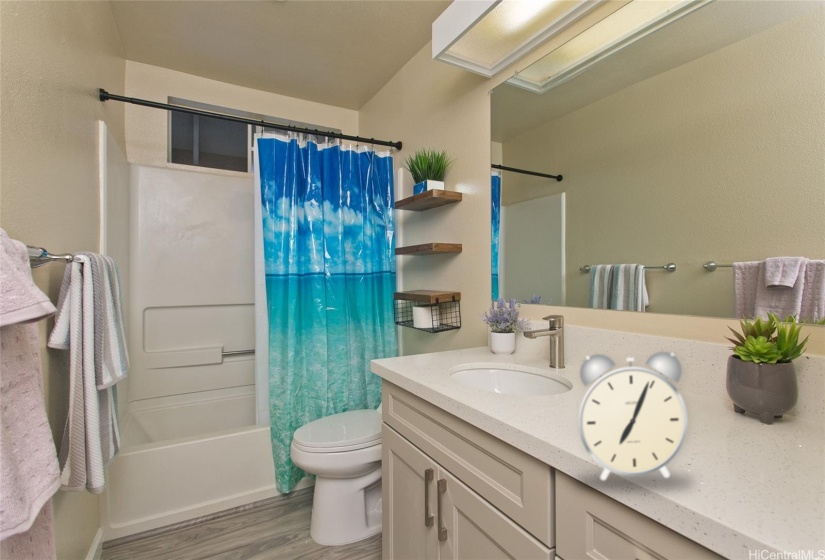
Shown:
h=7 m=4
